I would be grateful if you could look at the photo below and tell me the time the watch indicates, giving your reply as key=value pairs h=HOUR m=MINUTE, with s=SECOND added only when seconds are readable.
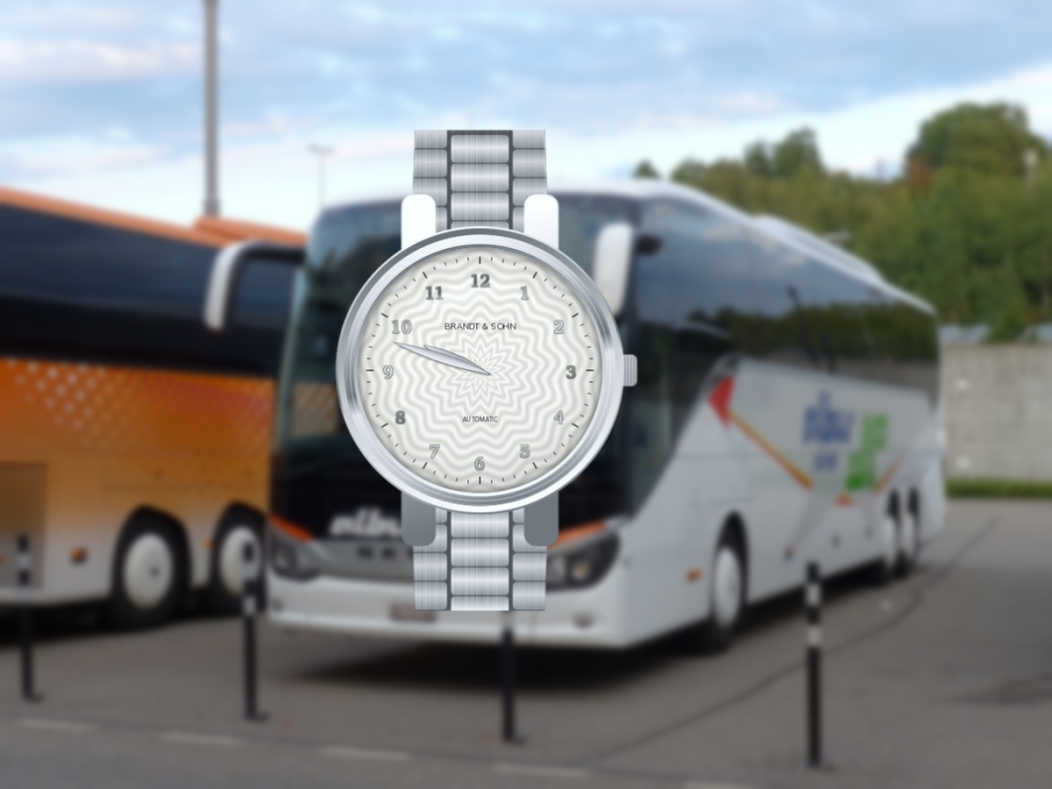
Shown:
h=9 m=48
